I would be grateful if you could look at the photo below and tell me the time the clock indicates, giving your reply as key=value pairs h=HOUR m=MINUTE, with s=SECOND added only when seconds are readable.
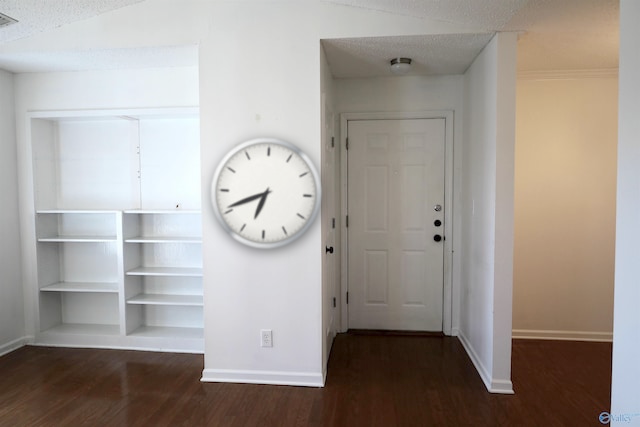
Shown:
h=6 m=41
